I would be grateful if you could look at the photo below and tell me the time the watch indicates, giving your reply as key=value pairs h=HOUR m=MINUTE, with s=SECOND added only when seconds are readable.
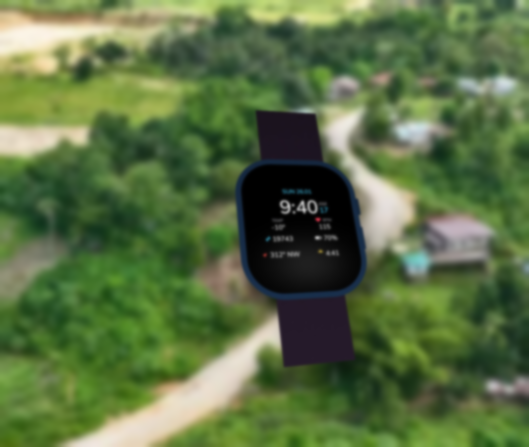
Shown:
h=9 m=40
